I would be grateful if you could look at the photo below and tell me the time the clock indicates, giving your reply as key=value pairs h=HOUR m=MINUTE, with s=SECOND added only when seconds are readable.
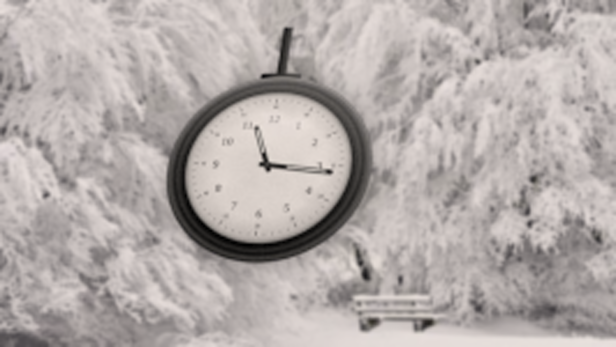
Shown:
h=11 m=16
